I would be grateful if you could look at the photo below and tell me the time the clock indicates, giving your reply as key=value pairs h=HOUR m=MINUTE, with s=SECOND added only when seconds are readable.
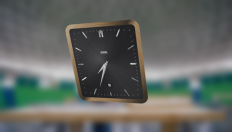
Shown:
h=7 m=34
